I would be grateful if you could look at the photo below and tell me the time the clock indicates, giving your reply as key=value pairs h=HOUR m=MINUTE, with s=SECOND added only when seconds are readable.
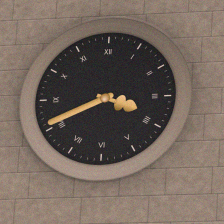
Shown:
h=3 m=41
